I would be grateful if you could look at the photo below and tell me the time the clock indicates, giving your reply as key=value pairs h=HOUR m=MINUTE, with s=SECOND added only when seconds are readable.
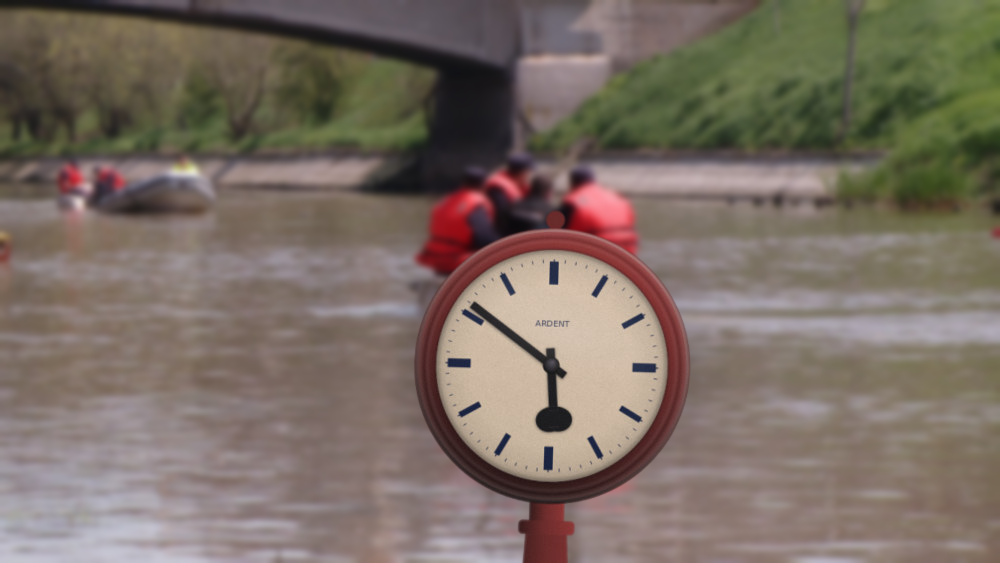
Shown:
h=5 m=51
